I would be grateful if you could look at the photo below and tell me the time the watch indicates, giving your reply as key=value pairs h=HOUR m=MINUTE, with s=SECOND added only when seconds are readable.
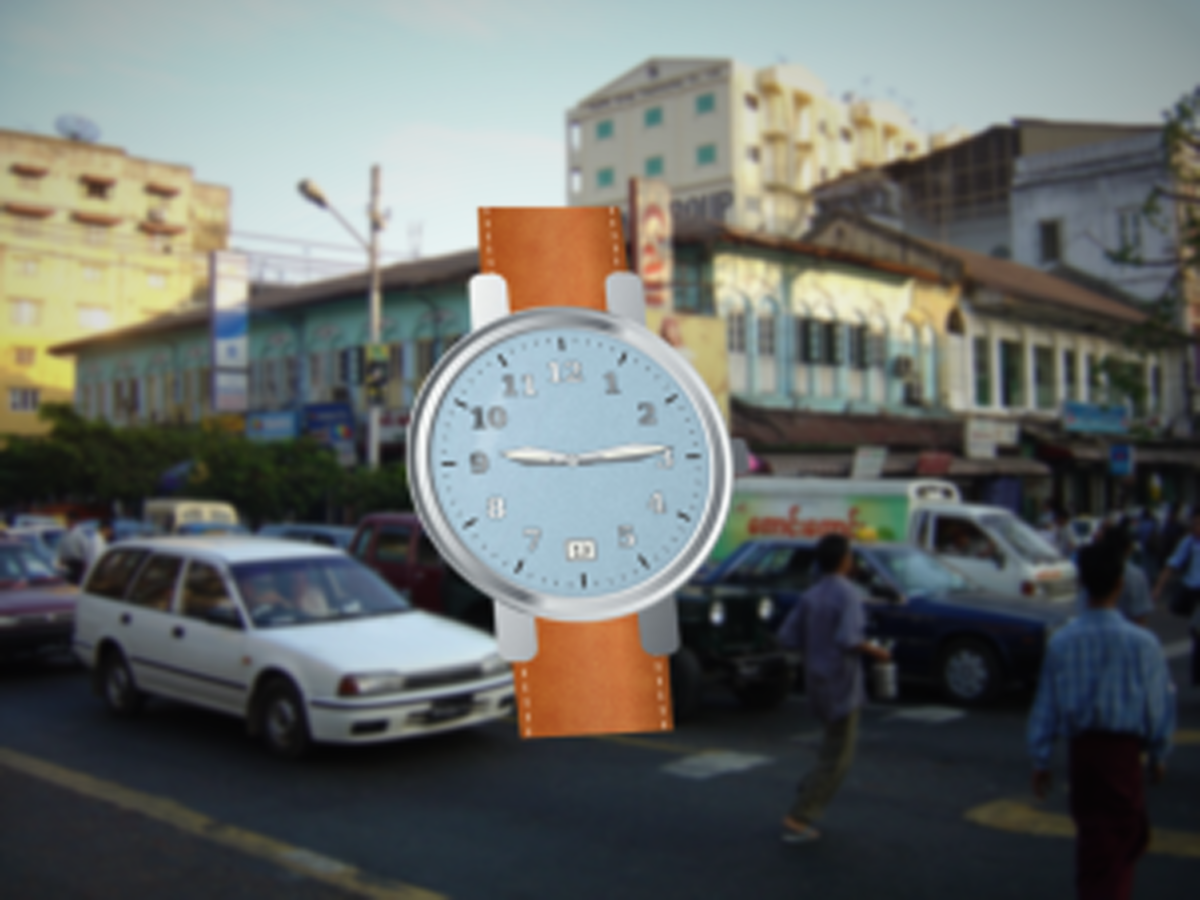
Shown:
h=9 m=14
